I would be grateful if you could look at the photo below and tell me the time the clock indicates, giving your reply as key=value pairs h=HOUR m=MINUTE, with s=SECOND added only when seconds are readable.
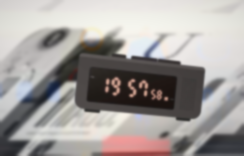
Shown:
h=19 m=57
